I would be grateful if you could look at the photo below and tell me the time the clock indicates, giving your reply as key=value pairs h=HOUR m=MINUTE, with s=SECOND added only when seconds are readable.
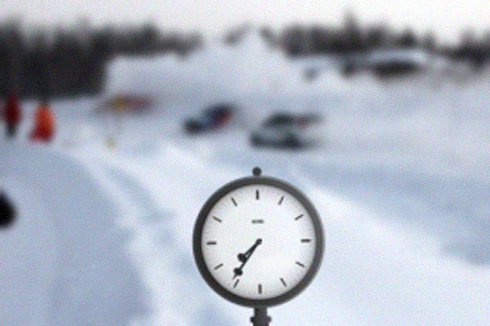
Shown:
h=7 m=36
